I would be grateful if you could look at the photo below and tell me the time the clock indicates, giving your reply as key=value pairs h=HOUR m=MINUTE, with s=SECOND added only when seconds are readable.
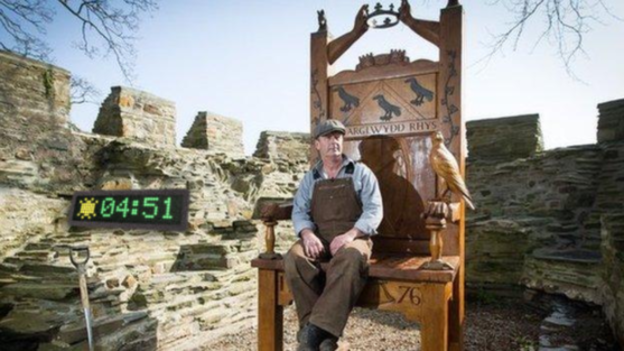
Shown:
h=4 m=51
